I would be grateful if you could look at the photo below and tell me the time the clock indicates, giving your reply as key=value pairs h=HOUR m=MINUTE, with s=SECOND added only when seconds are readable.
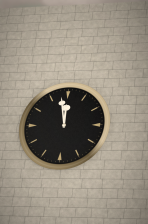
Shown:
h=11 m=58
